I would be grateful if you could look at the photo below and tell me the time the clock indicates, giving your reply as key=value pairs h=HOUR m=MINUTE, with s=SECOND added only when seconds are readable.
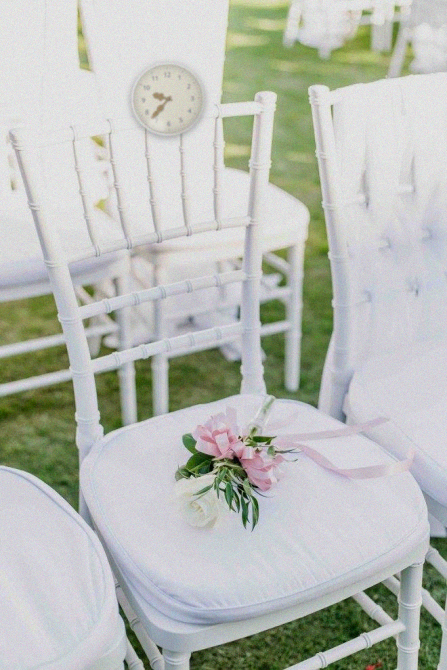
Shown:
h=9 m=37
